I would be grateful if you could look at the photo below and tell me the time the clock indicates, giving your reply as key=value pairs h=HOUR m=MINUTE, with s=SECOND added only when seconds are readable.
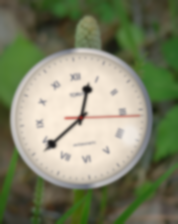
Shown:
h=12 m=39 s=16
